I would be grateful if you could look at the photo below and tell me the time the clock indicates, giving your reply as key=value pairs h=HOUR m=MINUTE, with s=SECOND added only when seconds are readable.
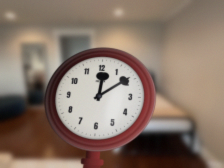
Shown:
h=12 m=9
